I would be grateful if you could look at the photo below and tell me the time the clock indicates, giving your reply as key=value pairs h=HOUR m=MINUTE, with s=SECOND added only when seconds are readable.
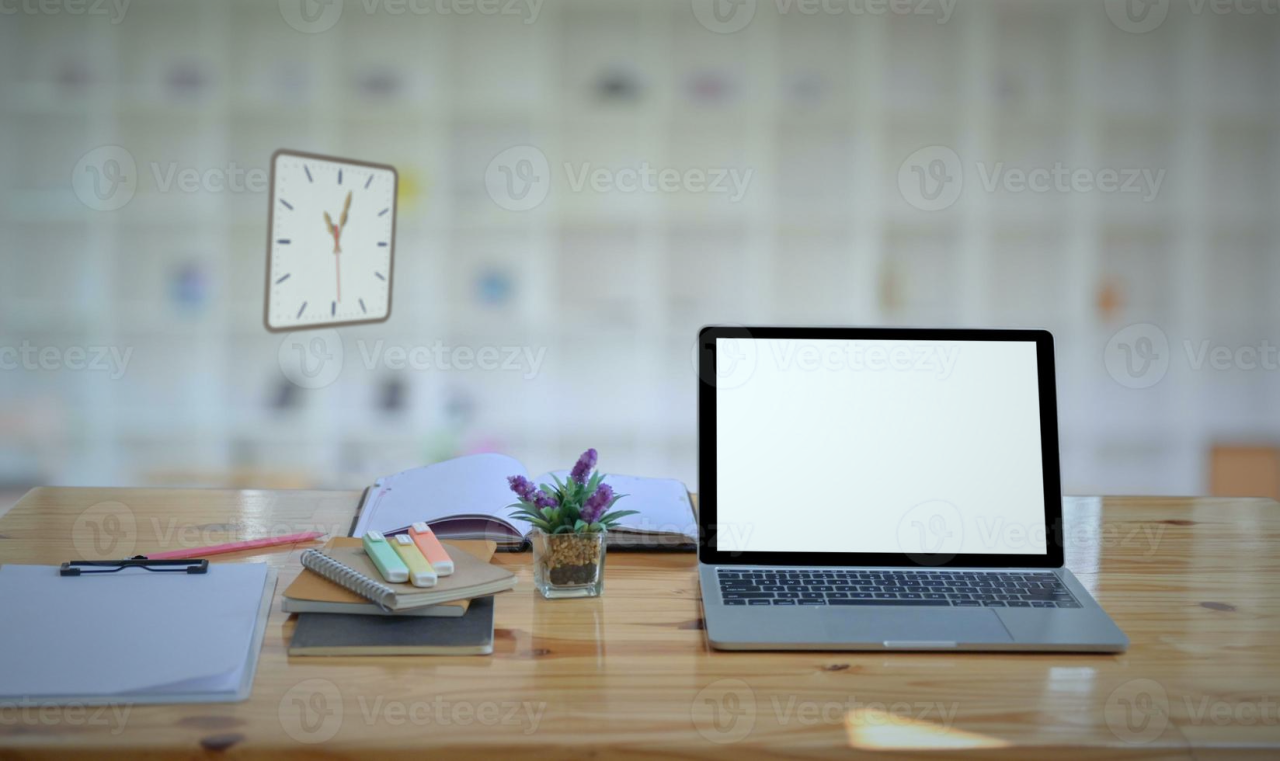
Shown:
h=11 m=2 s=29
